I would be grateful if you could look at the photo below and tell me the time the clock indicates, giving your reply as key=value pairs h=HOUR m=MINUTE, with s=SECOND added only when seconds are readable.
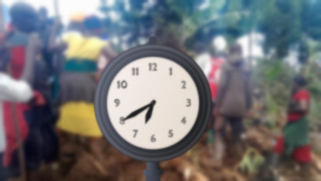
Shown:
h=6 m=40
